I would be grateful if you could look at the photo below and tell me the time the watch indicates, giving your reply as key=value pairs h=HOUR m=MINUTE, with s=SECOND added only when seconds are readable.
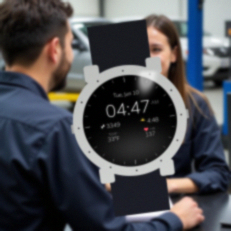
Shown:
h=4 m=47
